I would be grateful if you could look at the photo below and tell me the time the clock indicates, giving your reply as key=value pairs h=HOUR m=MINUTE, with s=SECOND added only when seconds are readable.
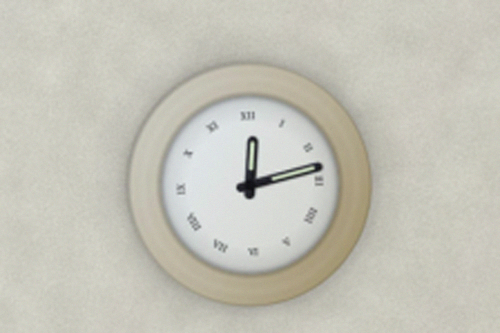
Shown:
h=12 m=13
